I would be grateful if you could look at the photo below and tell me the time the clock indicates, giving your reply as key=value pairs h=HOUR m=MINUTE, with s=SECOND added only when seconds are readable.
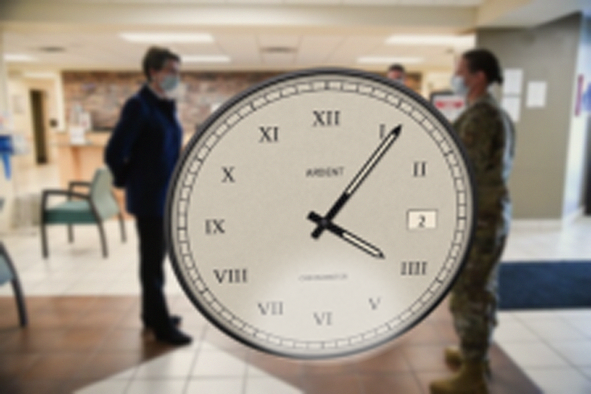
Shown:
h=4 m=6
